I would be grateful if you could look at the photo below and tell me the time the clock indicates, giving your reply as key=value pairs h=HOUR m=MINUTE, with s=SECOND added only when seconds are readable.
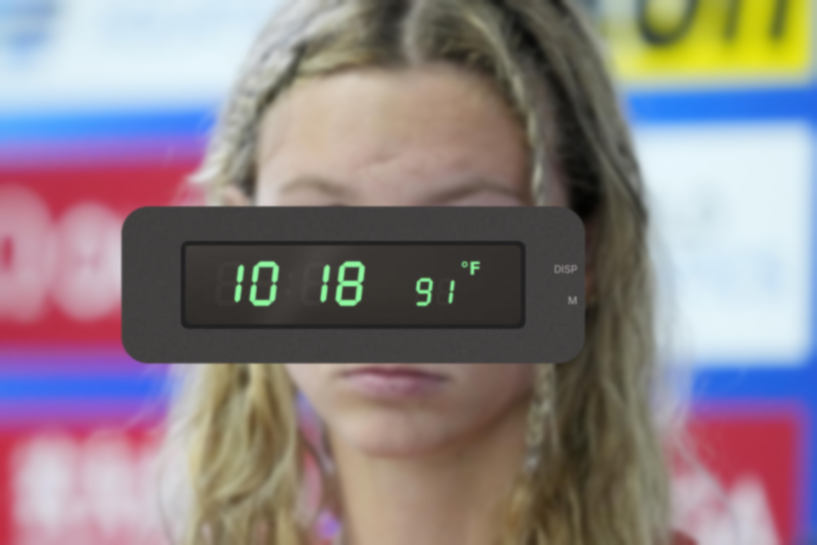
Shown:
h=10 m=18
